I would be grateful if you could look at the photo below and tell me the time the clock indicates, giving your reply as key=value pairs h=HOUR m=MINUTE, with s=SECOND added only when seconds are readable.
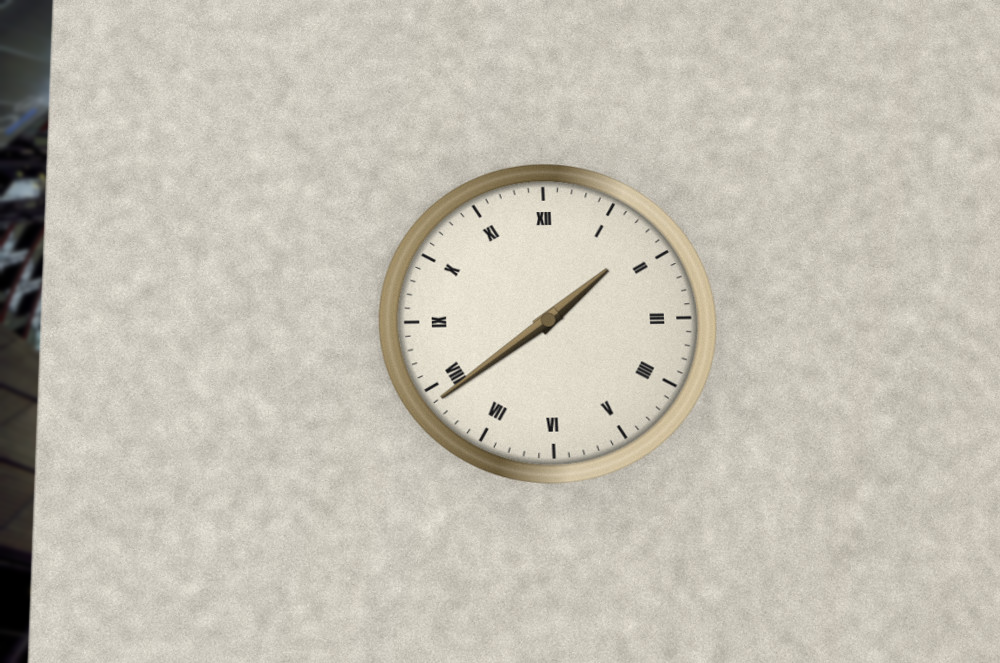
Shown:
h=1 m=39
